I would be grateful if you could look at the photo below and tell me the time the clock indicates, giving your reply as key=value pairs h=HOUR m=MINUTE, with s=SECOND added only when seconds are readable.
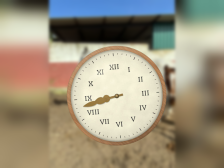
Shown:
h=8 m=43
